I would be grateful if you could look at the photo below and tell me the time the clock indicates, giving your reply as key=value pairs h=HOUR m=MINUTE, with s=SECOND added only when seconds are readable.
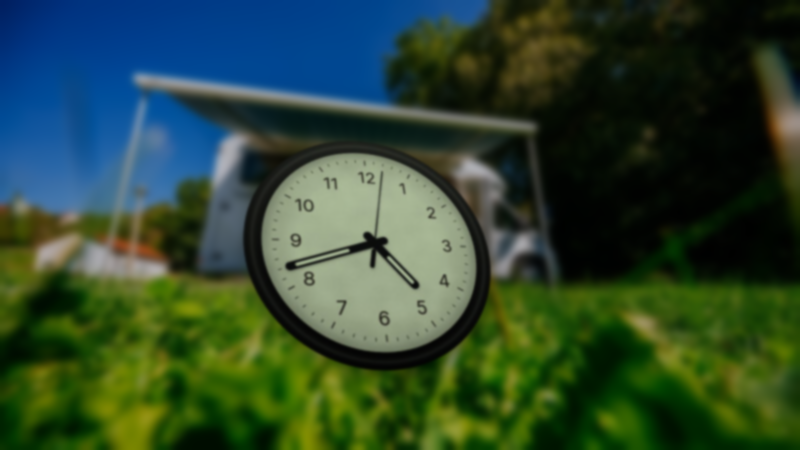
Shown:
h=4 m=42 s=2
